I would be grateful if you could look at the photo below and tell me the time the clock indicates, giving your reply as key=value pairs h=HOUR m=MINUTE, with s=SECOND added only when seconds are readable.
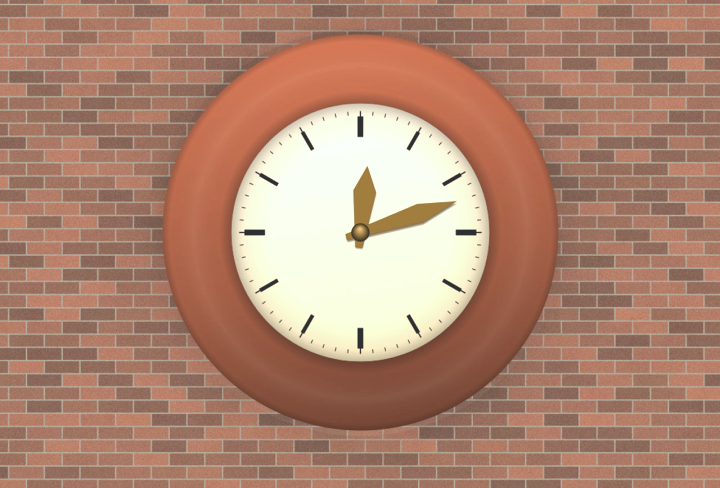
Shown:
h=12 m=12
